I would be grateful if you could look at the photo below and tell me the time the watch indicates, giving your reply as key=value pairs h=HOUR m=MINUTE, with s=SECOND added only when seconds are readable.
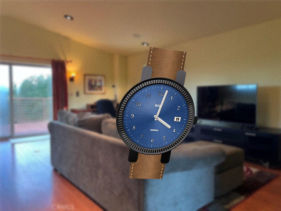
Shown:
h=4 m=2
